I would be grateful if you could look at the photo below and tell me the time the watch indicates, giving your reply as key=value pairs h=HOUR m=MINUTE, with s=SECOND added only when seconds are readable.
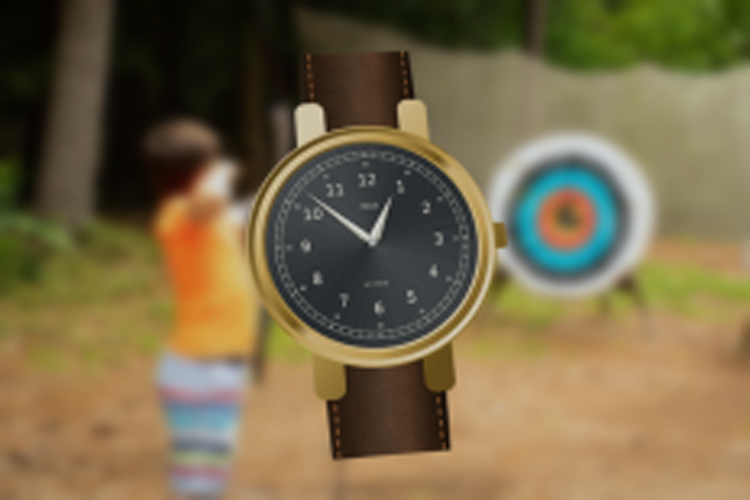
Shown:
h=12 m=52
